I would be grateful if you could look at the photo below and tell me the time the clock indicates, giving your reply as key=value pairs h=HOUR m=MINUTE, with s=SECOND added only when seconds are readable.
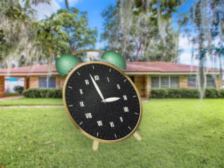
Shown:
h=2 m=58
